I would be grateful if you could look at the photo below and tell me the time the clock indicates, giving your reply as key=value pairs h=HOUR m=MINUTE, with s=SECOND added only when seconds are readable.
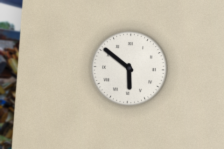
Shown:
h=5 m=51
